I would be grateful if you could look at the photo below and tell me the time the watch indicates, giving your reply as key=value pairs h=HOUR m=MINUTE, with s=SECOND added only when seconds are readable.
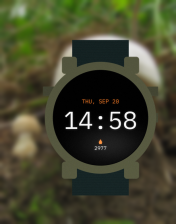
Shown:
h=14 m=58
